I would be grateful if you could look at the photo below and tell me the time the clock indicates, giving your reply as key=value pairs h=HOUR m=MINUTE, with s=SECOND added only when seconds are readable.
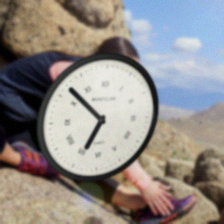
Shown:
h=6 m=52
